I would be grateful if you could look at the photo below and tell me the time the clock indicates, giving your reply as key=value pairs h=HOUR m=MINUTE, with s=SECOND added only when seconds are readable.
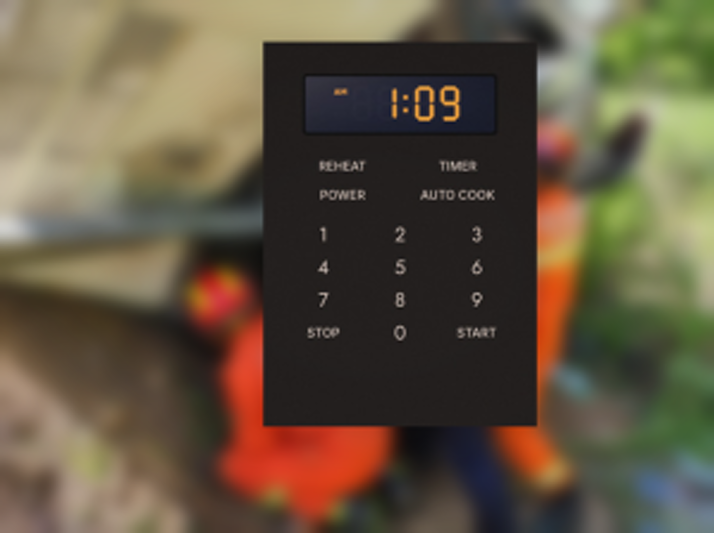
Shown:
h=1 m=9
